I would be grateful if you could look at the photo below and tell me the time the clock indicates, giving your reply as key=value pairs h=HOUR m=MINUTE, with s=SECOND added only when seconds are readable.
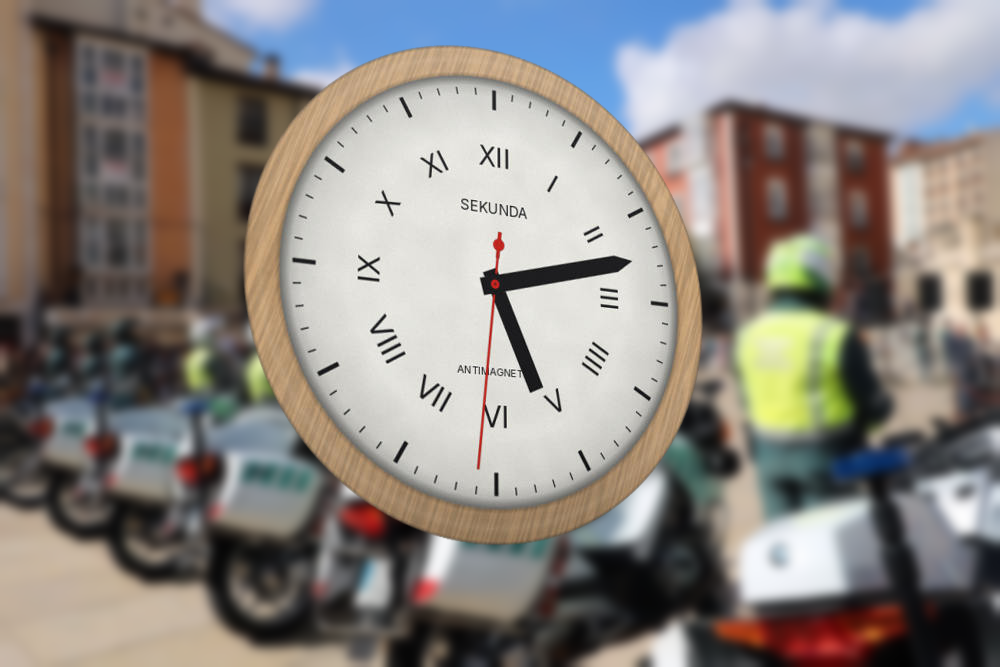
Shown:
h=5 m=12 s=31
